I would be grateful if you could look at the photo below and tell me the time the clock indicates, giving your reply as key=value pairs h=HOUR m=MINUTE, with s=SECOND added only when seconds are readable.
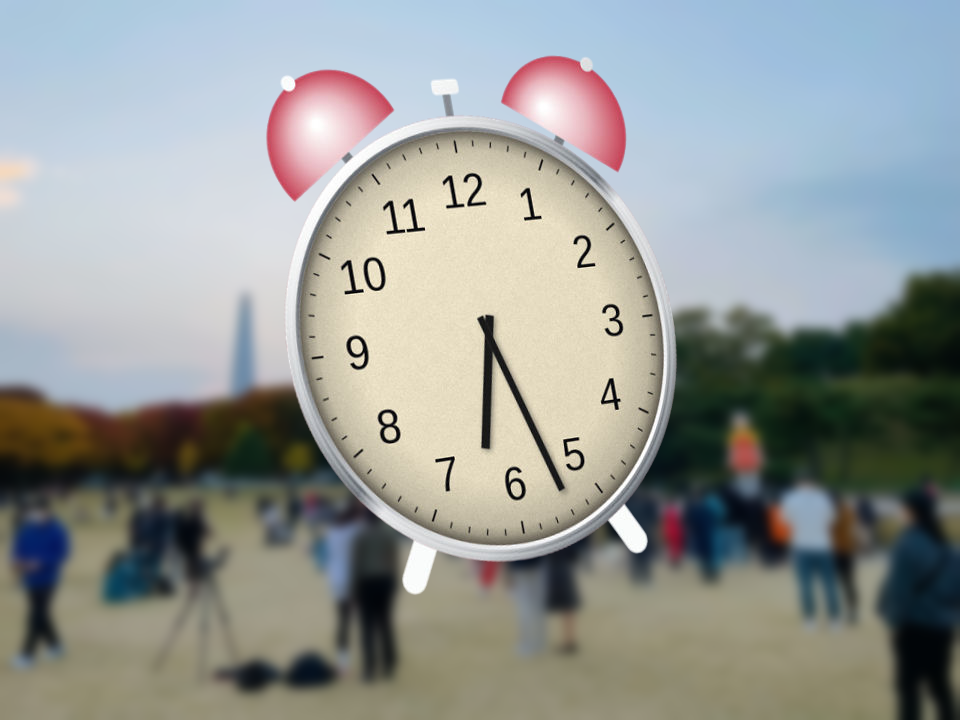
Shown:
h=6 m=27
